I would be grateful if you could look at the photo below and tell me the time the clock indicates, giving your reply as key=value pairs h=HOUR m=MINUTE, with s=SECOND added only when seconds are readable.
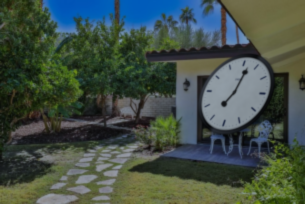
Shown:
h=7 m=2
